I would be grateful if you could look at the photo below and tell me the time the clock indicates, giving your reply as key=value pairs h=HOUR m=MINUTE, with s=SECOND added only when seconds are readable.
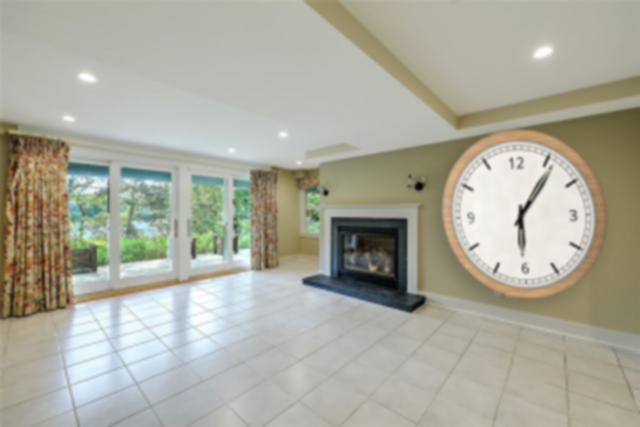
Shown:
h=6 m=6
